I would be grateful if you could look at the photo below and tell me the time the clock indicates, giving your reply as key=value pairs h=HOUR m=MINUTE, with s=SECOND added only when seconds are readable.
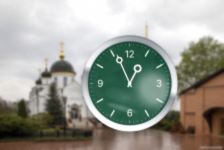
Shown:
h=12 m=56
